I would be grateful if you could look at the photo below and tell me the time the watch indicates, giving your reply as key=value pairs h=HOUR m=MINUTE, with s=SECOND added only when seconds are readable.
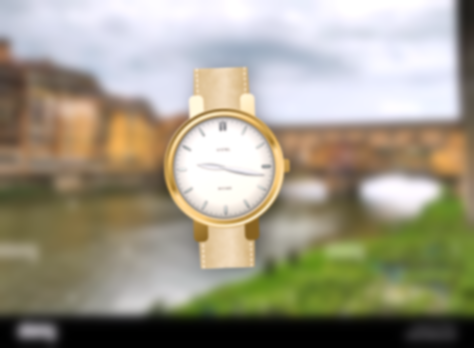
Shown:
h=9 m=17
